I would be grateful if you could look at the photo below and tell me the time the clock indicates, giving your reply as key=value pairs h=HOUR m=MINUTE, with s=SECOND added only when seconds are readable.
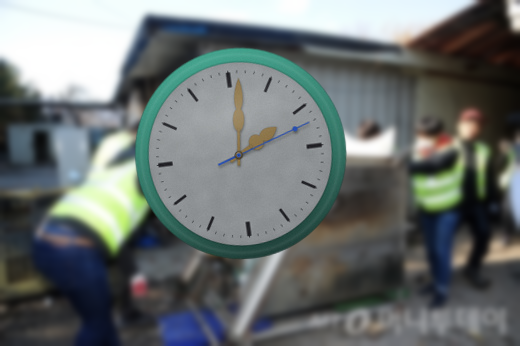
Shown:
h=2 m=1 s=12
